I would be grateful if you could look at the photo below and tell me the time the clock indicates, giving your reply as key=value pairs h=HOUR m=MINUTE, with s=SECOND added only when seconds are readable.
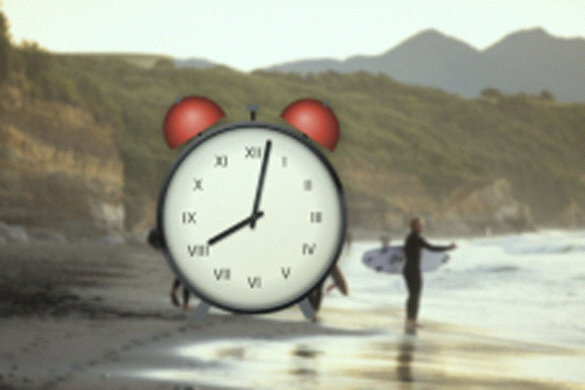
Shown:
h=8 m=2
